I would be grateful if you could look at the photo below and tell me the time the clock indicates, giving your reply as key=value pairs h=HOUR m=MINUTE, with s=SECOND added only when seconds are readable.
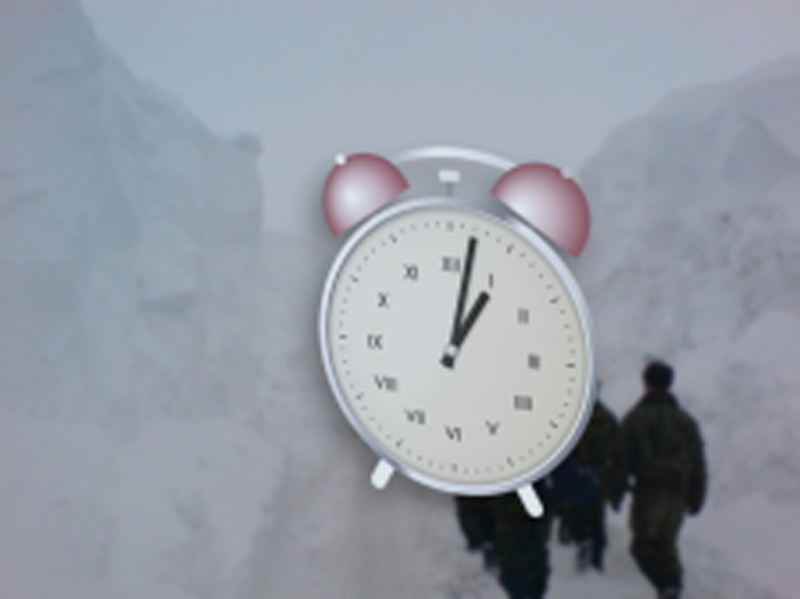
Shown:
h=1 m=2
